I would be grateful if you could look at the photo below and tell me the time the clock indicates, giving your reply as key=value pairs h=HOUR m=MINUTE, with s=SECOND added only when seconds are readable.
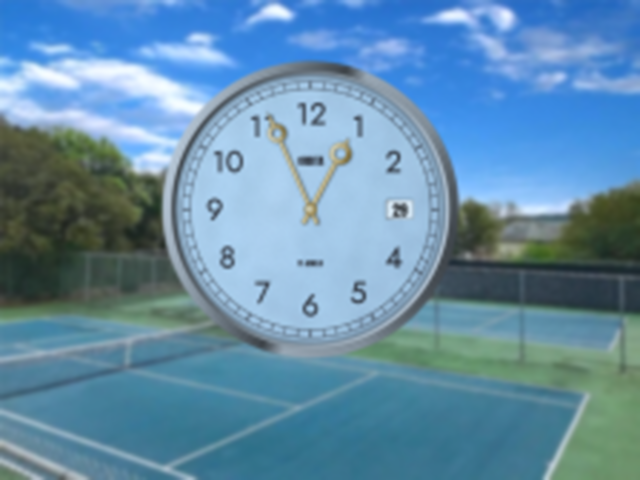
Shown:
h=12 m=56
